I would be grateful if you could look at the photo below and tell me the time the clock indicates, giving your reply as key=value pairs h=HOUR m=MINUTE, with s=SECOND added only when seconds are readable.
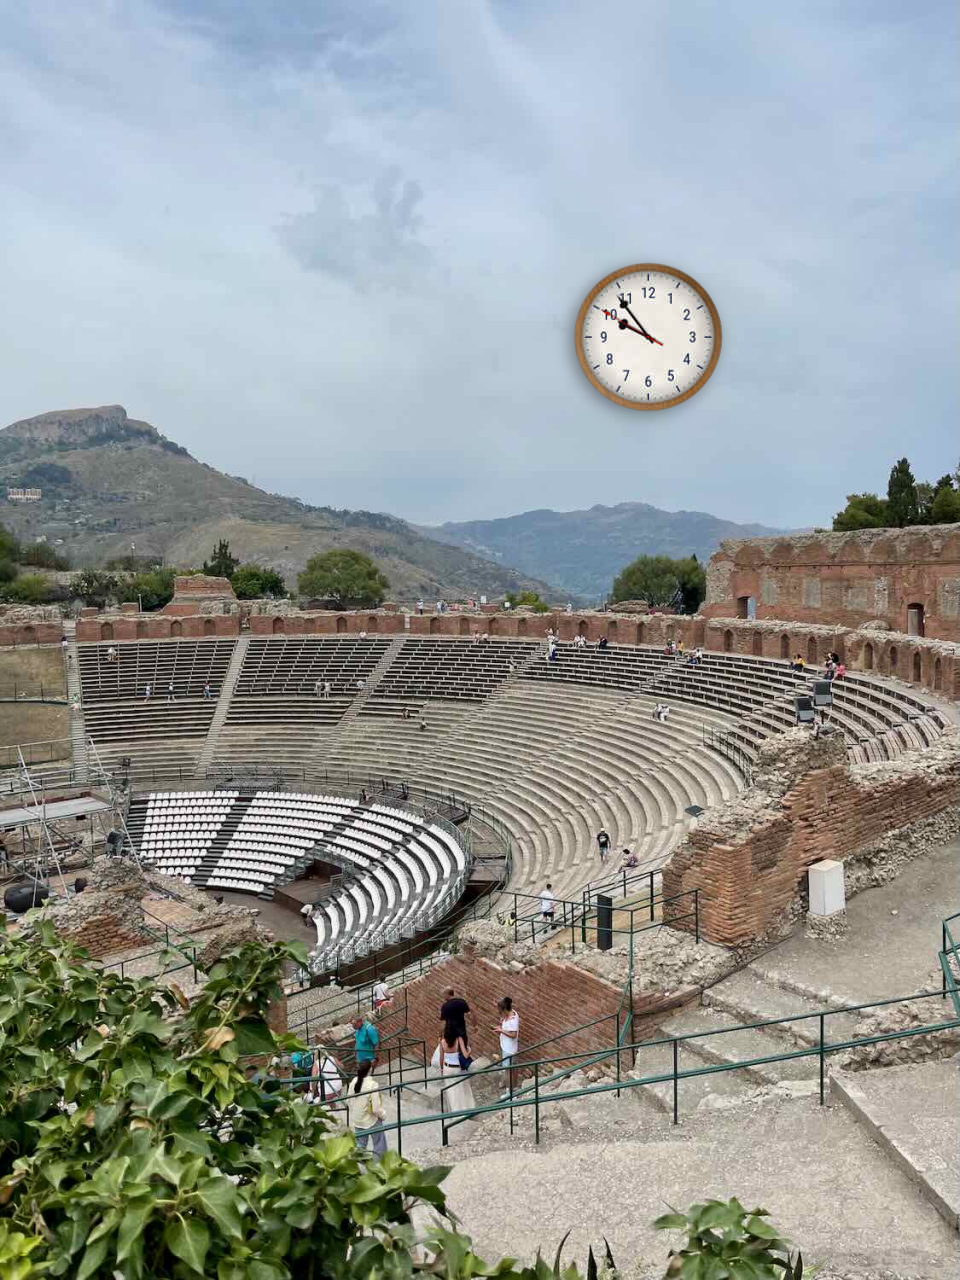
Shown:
h=9 m=53 s=50
